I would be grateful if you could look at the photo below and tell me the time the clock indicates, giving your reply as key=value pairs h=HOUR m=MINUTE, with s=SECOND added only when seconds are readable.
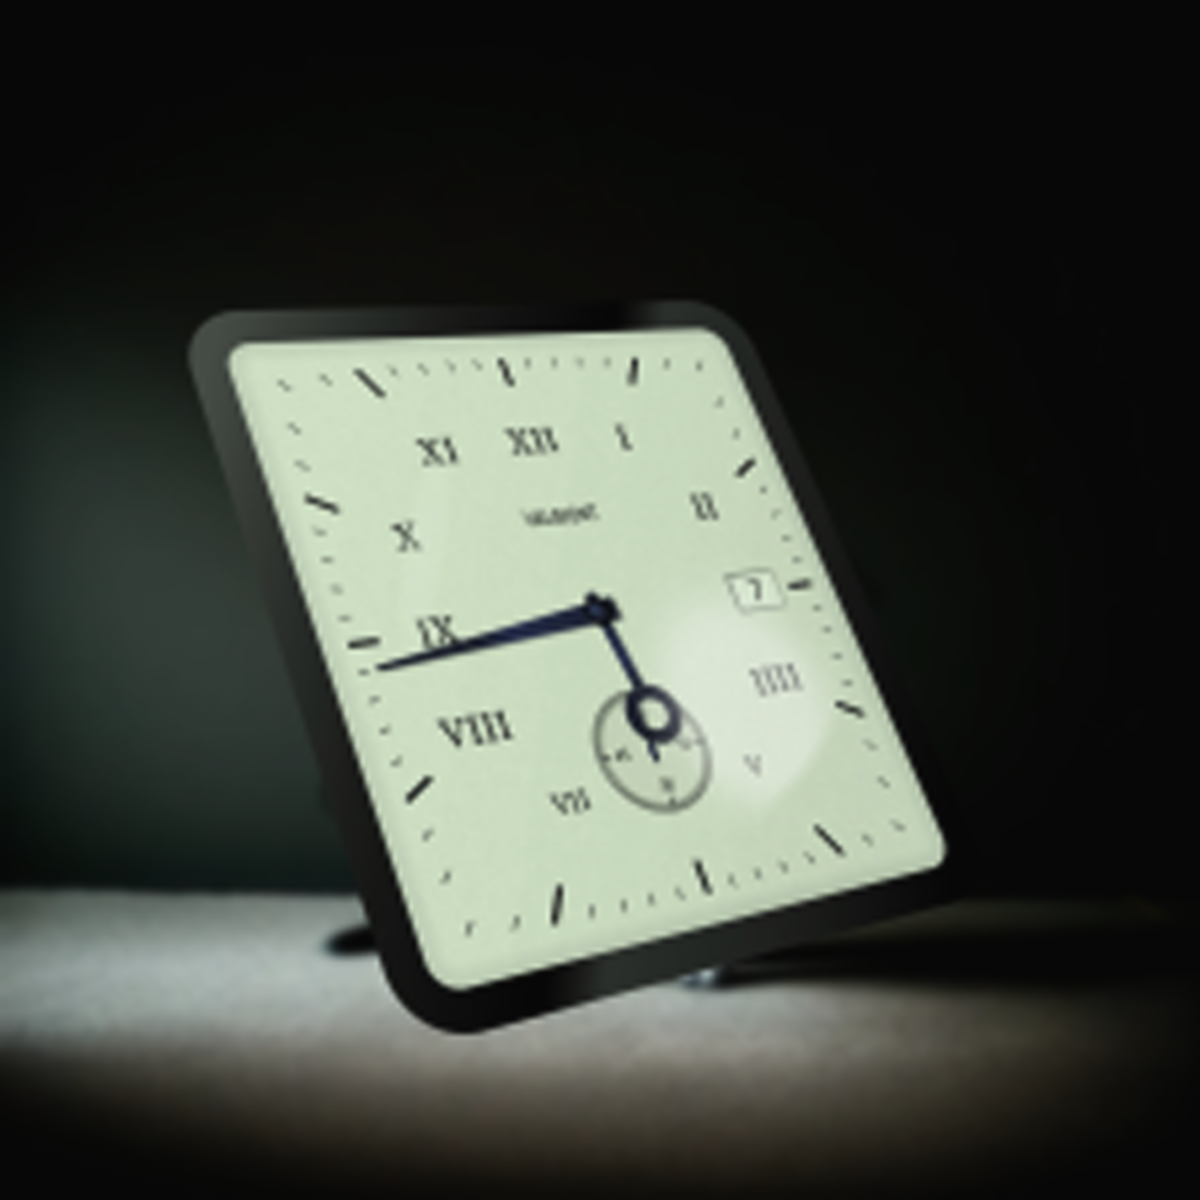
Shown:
h=5 m=44
